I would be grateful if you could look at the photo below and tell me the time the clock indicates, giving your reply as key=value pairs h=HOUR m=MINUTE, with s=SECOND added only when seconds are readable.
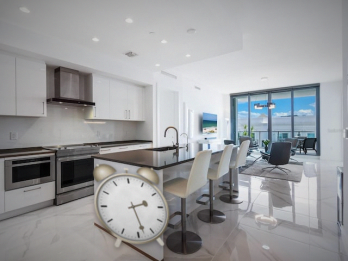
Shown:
h=2 m=28
